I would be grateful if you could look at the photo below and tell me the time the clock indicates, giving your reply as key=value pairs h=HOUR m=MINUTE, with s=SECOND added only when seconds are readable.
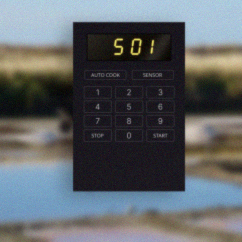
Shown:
h=5 m=1
